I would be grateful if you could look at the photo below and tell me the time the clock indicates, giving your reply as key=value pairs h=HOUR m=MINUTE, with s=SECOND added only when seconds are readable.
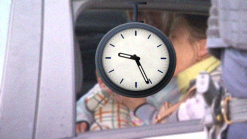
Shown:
h=9 m=26
